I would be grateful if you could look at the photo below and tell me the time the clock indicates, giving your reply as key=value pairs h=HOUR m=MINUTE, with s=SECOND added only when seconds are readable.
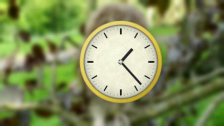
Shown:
h=1 m=23
